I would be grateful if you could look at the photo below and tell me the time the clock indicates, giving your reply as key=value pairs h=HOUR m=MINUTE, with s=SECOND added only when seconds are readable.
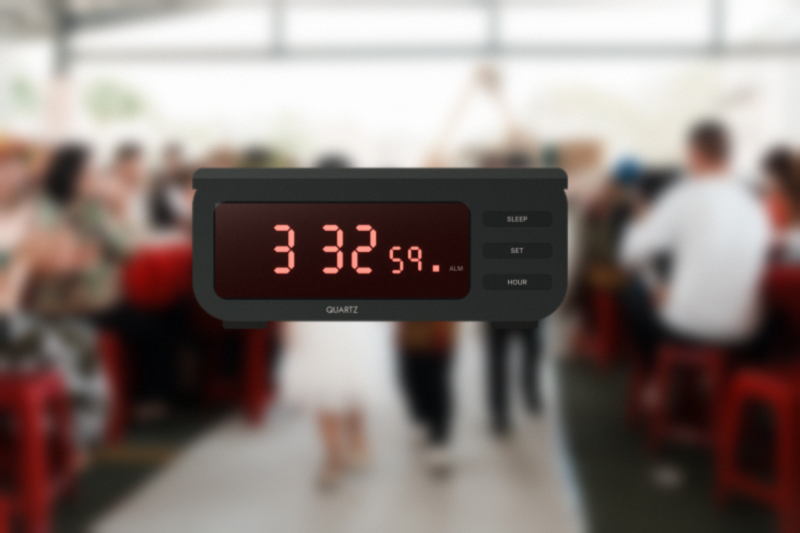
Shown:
h=3 m=32 s=59
